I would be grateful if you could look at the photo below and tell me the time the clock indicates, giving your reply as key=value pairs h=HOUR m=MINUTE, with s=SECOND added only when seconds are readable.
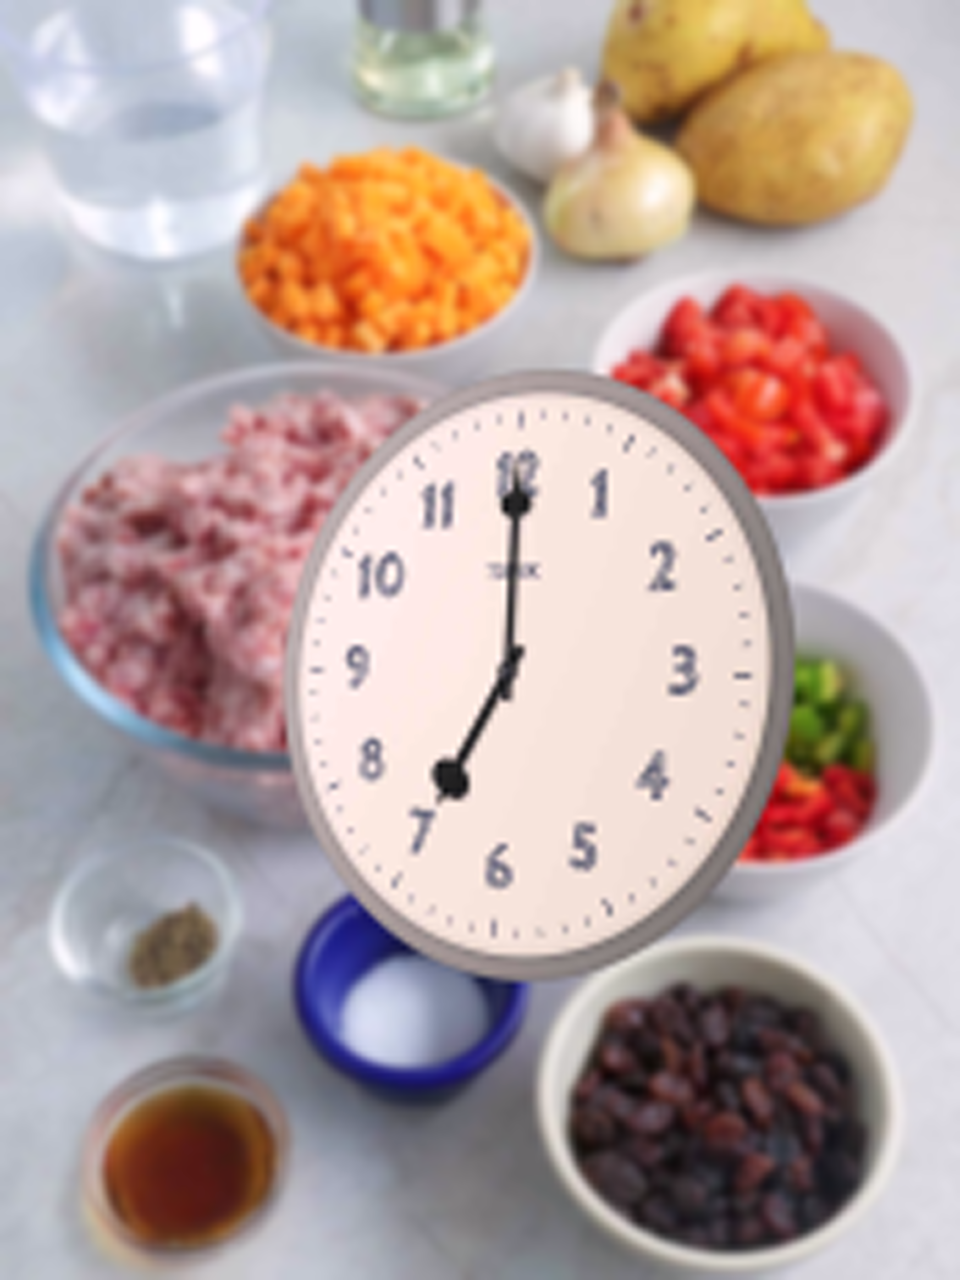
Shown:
h=7 m=0
